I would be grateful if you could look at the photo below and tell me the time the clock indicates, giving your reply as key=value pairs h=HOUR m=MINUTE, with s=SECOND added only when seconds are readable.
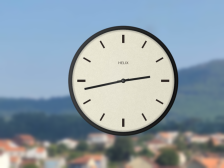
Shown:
h=2 m=43
